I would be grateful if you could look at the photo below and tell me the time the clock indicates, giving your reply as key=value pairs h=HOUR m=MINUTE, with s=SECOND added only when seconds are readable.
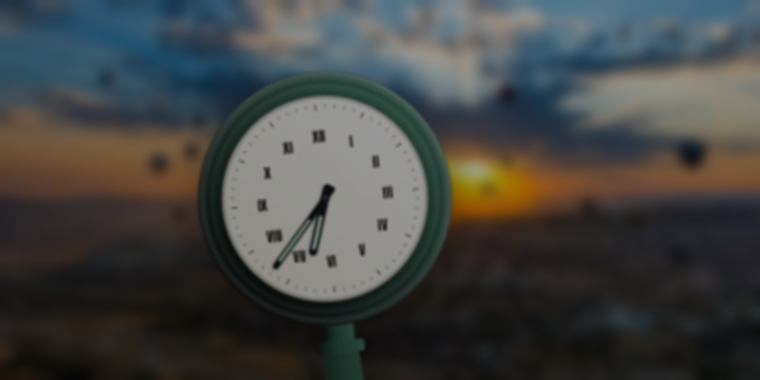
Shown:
h=6 m=37
